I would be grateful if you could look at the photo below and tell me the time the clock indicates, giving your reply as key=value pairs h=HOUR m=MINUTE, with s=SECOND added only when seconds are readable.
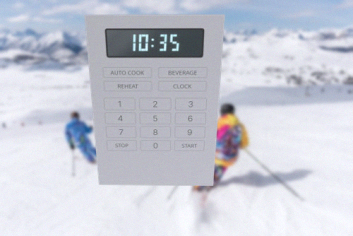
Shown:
h=10 m=35
